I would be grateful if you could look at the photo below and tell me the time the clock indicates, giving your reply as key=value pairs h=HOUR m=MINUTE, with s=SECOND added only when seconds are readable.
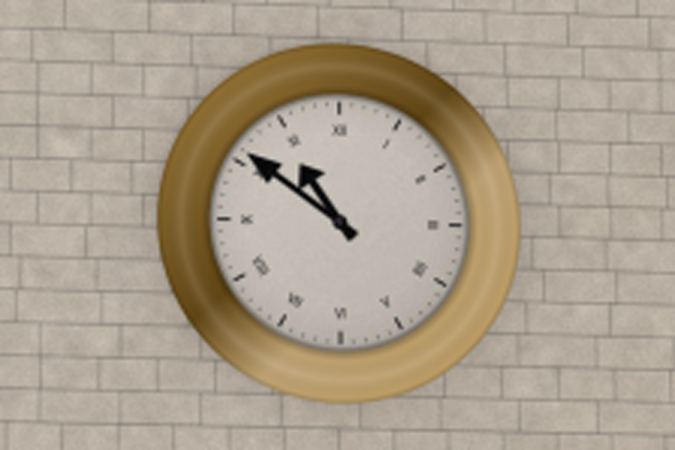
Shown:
h=10 m=51
